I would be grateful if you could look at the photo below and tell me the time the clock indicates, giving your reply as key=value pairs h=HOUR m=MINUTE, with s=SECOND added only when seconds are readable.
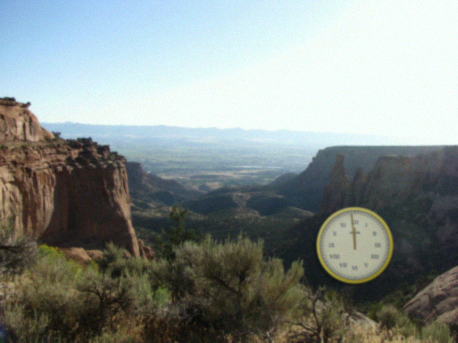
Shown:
h=11 m=59
